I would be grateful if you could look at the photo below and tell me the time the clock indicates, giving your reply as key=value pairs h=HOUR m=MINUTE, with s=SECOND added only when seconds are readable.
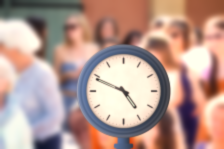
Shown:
h=4 m=49
